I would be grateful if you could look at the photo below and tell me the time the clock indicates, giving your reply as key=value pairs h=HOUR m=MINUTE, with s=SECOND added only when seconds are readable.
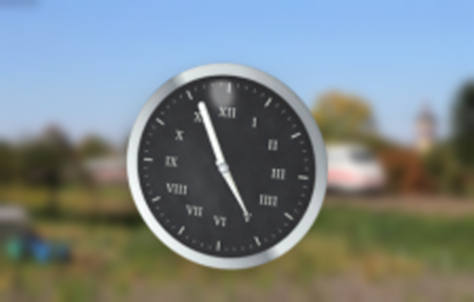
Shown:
h=4 m=56
